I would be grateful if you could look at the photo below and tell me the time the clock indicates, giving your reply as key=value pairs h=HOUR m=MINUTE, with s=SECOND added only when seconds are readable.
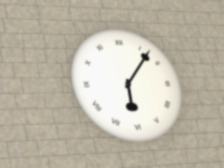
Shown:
h=6 m=7
